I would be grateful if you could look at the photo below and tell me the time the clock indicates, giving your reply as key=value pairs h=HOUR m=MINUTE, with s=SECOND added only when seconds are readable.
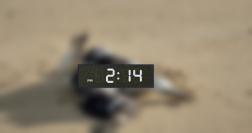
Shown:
h=2 m=14
